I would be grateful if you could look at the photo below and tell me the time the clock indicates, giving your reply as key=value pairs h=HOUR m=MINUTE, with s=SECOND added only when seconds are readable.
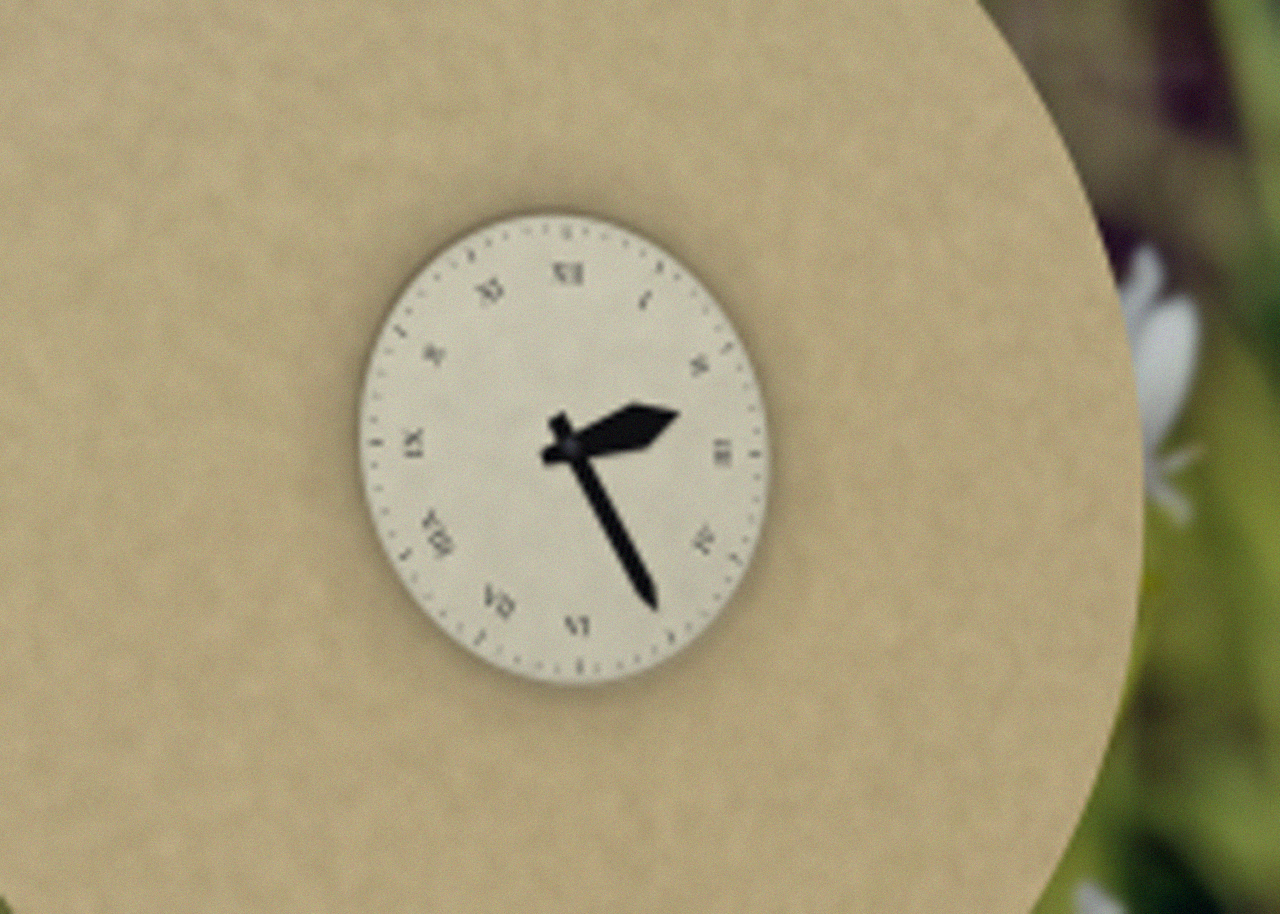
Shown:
h=2 m=25
